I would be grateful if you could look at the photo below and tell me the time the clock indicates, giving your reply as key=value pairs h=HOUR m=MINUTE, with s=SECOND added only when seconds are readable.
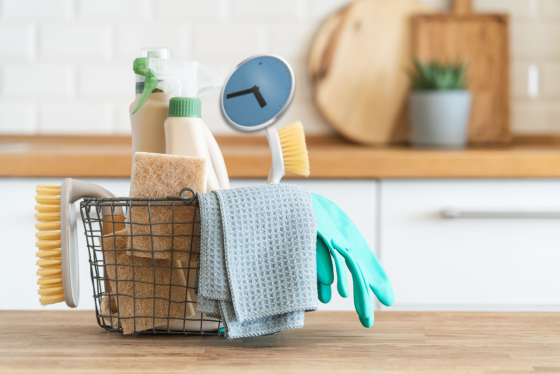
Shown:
h=4 m=43
